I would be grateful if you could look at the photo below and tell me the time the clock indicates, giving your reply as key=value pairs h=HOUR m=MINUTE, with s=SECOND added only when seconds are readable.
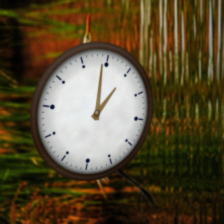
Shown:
h=12 m=59
